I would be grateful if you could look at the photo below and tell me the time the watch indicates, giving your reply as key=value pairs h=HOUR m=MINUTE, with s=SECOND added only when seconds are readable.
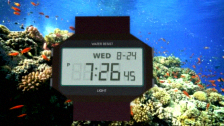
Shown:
h=7 m=26 s=45
